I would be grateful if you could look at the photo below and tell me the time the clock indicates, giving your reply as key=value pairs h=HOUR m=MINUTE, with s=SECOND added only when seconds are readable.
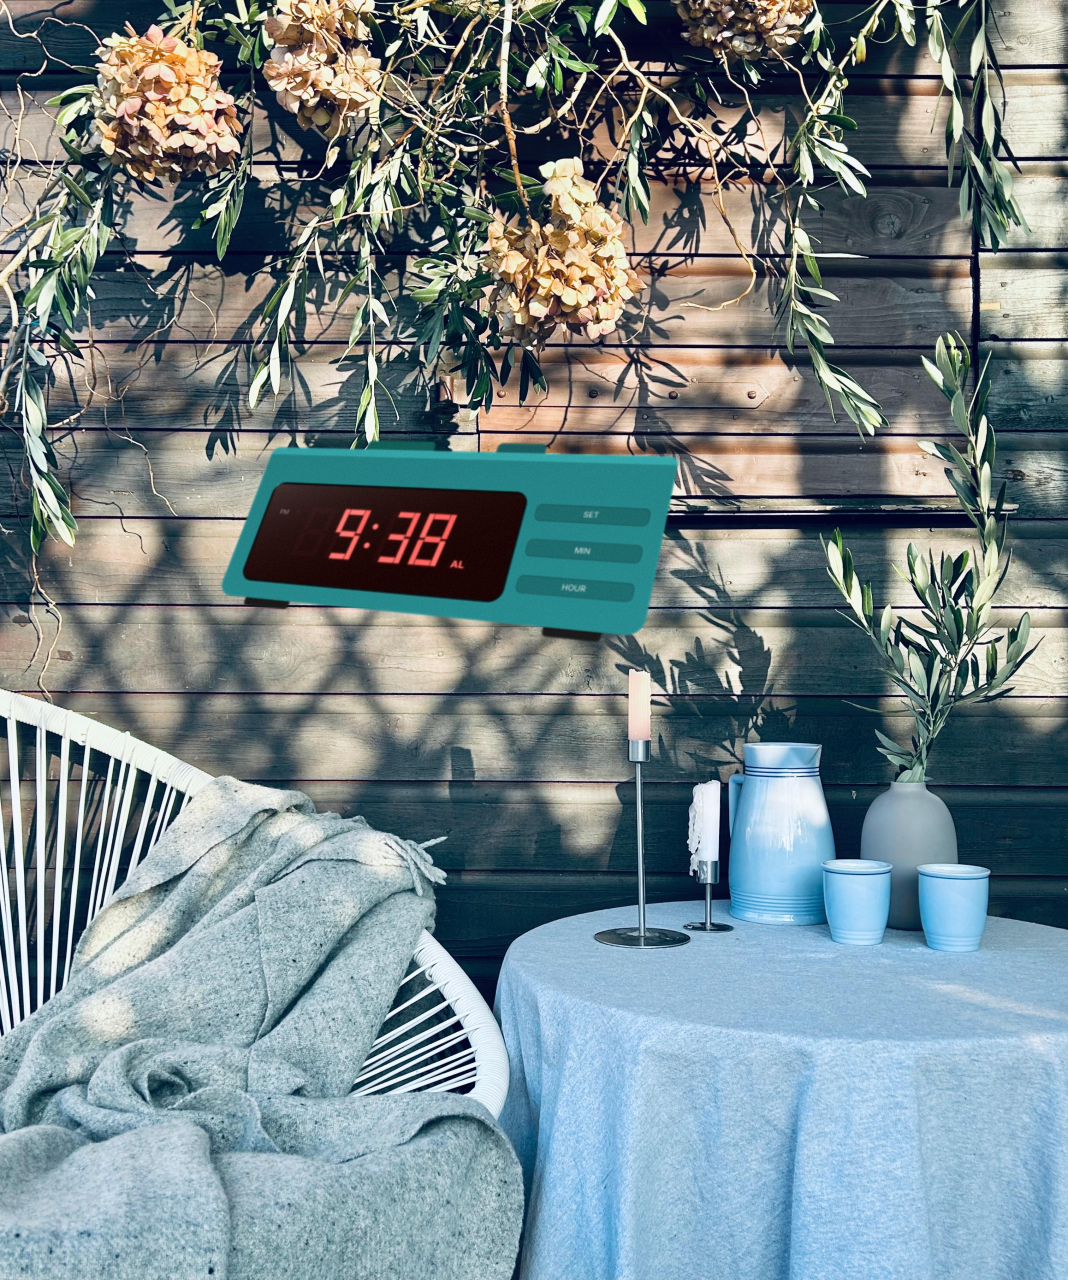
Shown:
h=9 m=38
